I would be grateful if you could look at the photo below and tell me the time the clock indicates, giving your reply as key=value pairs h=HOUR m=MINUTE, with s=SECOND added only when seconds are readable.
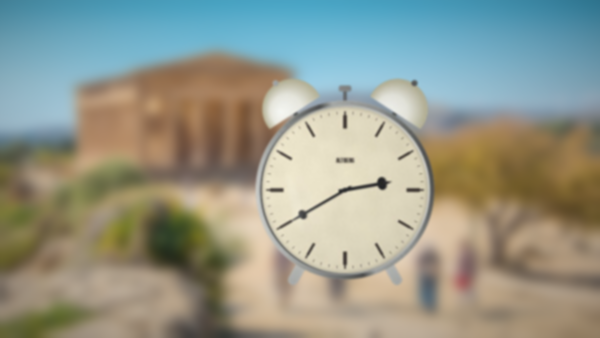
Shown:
h=2 m=40
